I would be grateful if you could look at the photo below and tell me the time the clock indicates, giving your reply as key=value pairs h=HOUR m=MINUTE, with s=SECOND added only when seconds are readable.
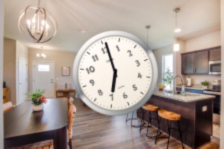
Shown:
h=7 m=1
